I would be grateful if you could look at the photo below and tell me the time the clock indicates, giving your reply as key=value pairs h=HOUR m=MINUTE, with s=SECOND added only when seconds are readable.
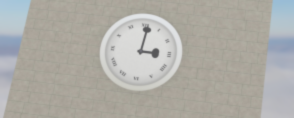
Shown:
h=3 m=1
